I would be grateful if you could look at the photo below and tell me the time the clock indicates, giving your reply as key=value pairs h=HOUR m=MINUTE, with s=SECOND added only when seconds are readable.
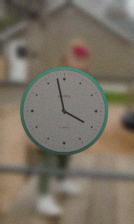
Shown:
h=3 m=58
